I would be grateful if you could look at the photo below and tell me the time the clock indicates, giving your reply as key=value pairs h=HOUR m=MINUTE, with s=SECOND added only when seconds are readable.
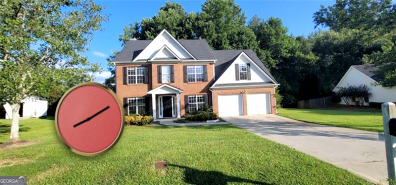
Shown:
h=8 m=10
